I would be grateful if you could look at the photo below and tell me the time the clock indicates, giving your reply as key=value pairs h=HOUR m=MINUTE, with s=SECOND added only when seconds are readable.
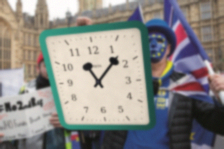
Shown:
h=11 m=7
